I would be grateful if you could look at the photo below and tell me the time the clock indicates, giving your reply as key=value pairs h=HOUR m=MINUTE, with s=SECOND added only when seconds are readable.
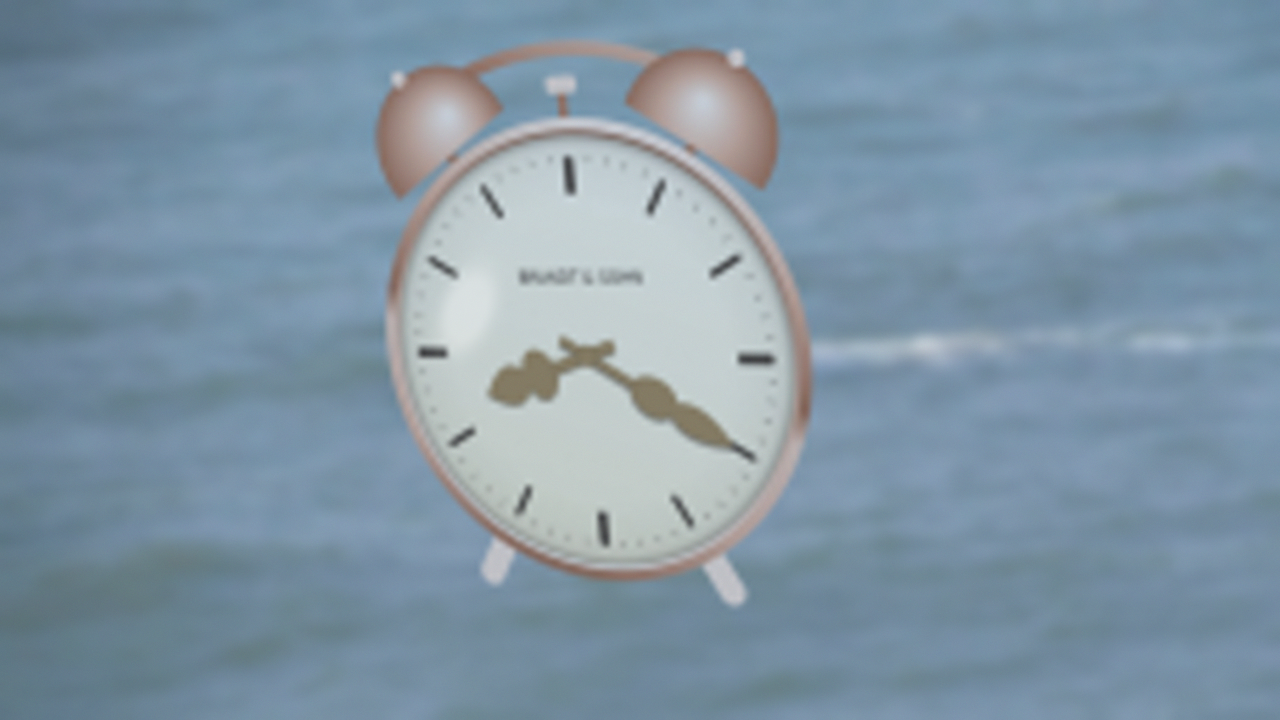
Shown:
h=8 m=20
